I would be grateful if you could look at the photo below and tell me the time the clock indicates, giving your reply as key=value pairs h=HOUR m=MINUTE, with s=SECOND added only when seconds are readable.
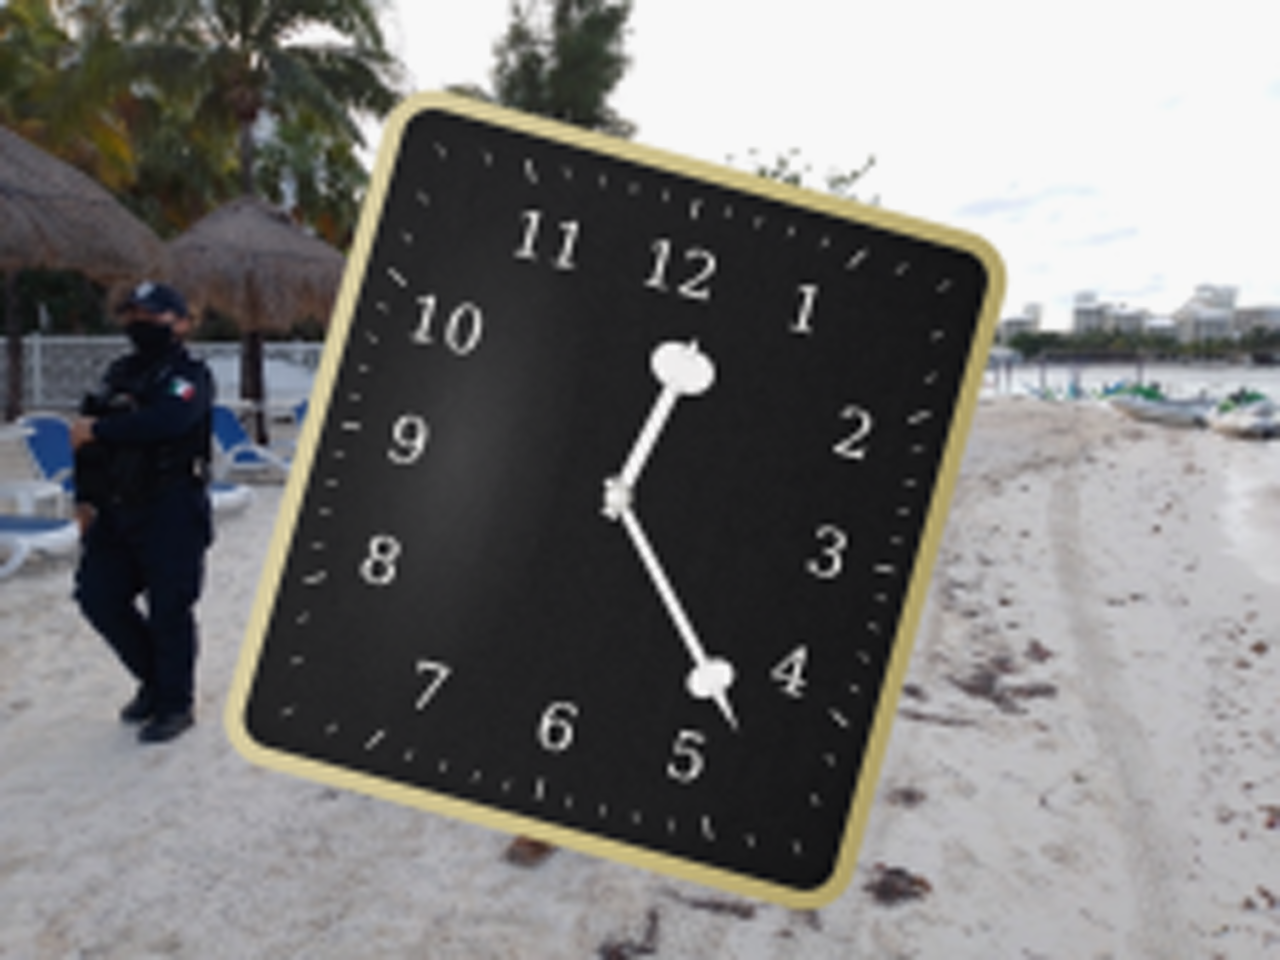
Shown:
h=12 m=23
